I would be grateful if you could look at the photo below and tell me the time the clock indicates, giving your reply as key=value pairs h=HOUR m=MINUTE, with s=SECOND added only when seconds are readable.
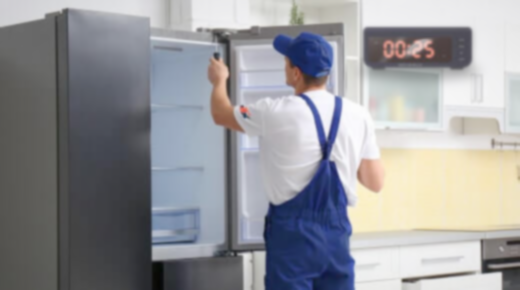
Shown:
h=0 m=25
